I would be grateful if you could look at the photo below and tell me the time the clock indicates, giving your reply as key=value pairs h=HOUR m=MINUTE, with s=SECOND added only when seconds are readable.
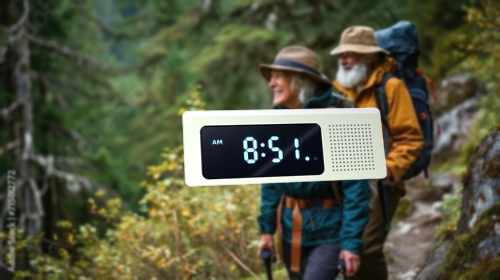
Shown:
h=8 m=51
